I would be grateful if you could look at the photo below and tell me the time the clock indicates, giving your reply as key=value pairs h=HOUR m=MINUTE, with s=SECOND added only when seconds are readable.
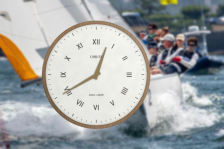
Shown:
h=12 m=40
